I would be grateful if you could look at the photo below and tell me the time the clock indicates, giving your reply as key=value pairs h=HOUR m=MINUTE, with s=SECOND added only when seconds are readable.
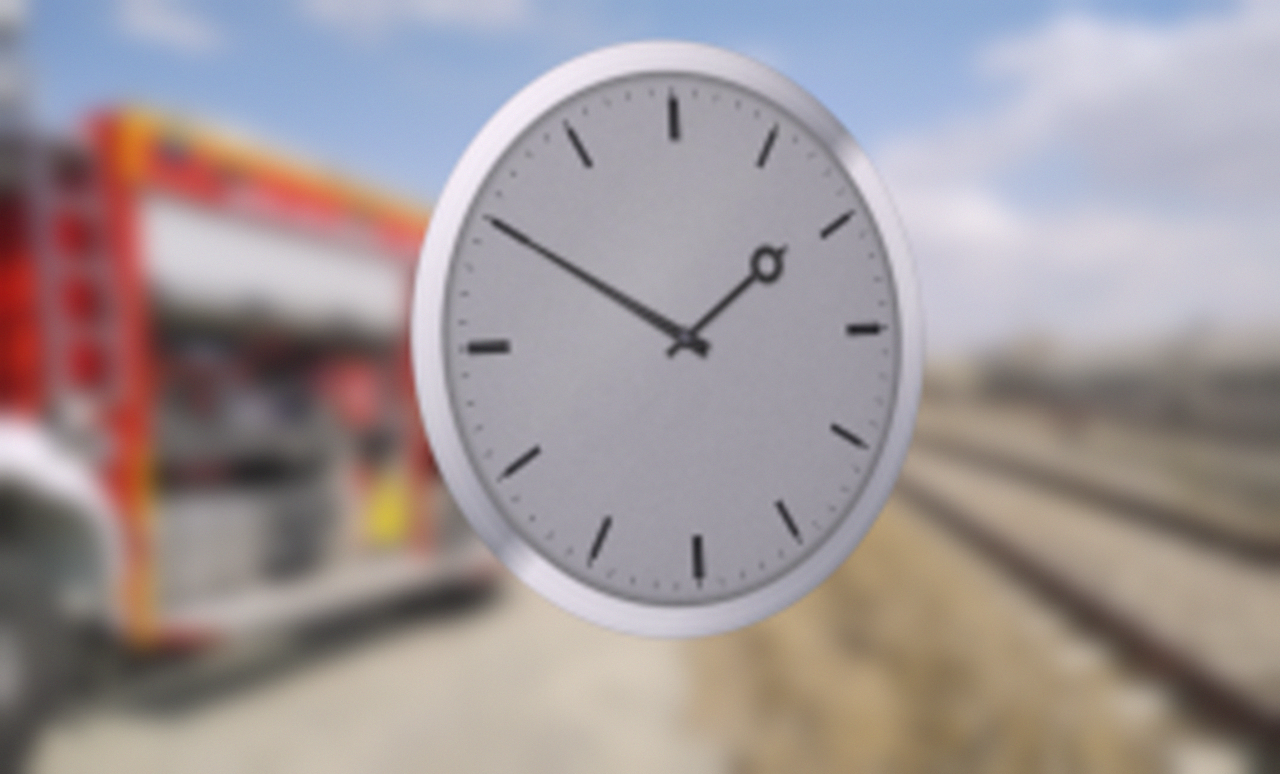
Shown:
h=1 m=50
